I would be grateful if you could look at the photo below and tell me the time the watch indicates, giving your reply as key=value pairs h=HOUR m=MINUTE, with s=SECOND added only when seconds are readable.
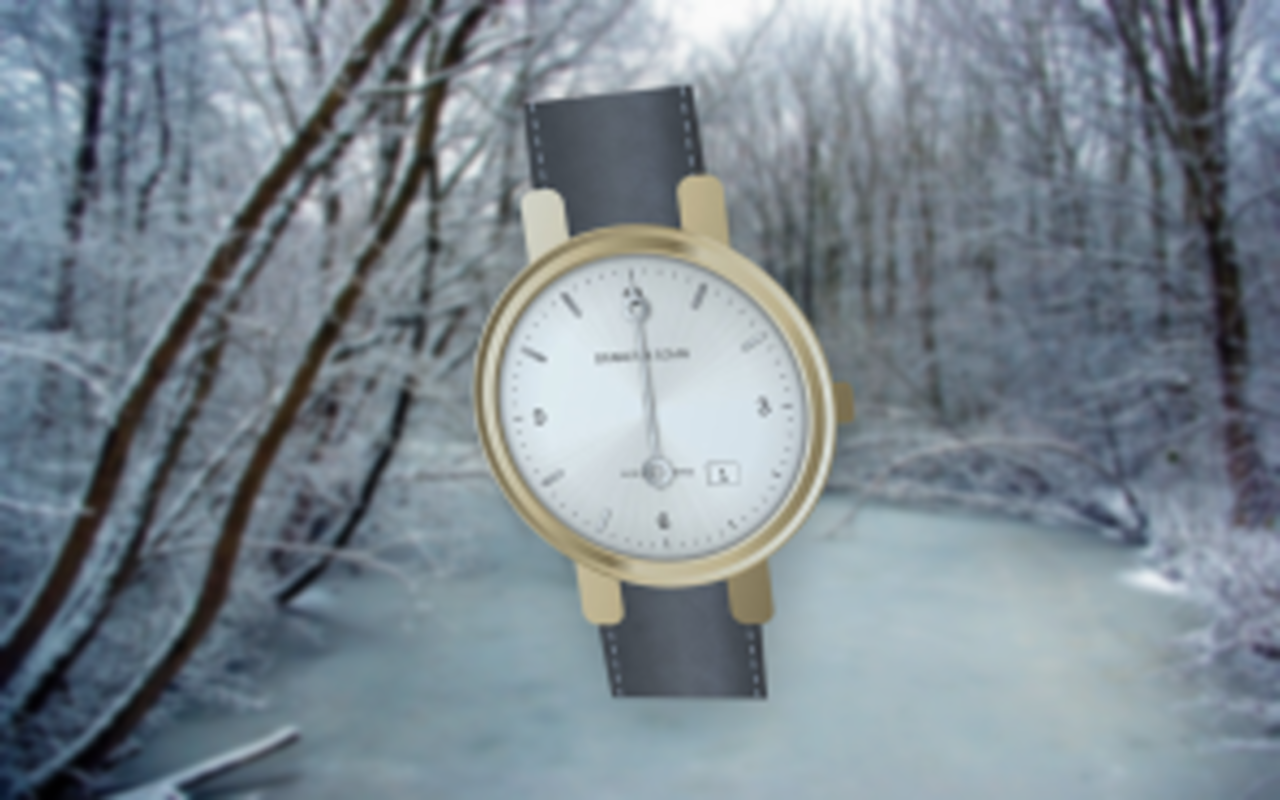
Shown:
h=6 m=0
